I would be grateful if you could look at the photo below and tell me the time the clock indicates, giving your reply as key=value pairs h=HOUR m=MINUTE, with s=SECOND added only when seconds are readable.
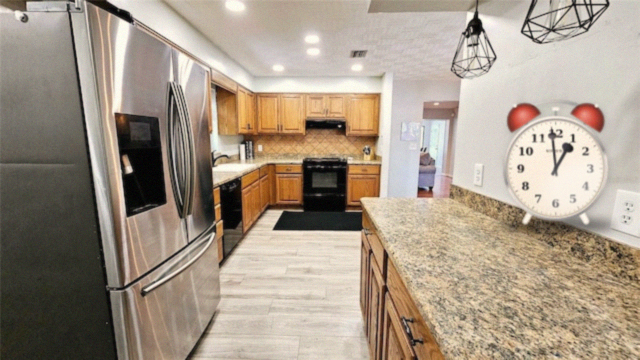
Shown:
h=12 m=59
